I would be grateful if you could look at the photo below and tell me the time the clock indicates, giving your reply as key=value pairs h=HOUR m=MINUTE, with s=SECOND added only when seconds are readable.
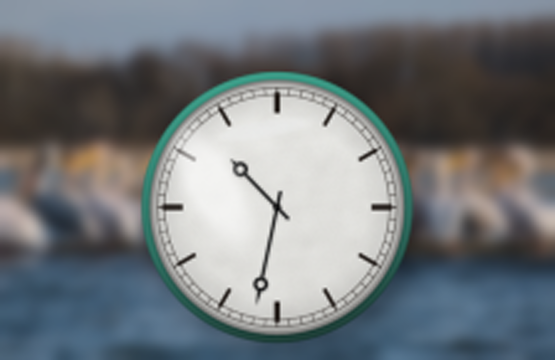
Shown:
h=10 m=32
